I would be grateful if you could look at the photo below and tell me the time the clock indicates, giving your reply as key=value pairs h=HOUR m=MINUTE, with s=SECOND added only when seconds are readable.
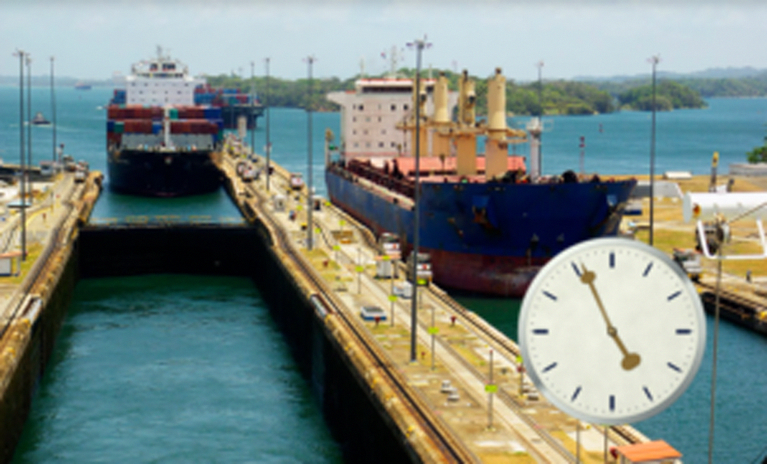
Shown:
h=4 m=56
